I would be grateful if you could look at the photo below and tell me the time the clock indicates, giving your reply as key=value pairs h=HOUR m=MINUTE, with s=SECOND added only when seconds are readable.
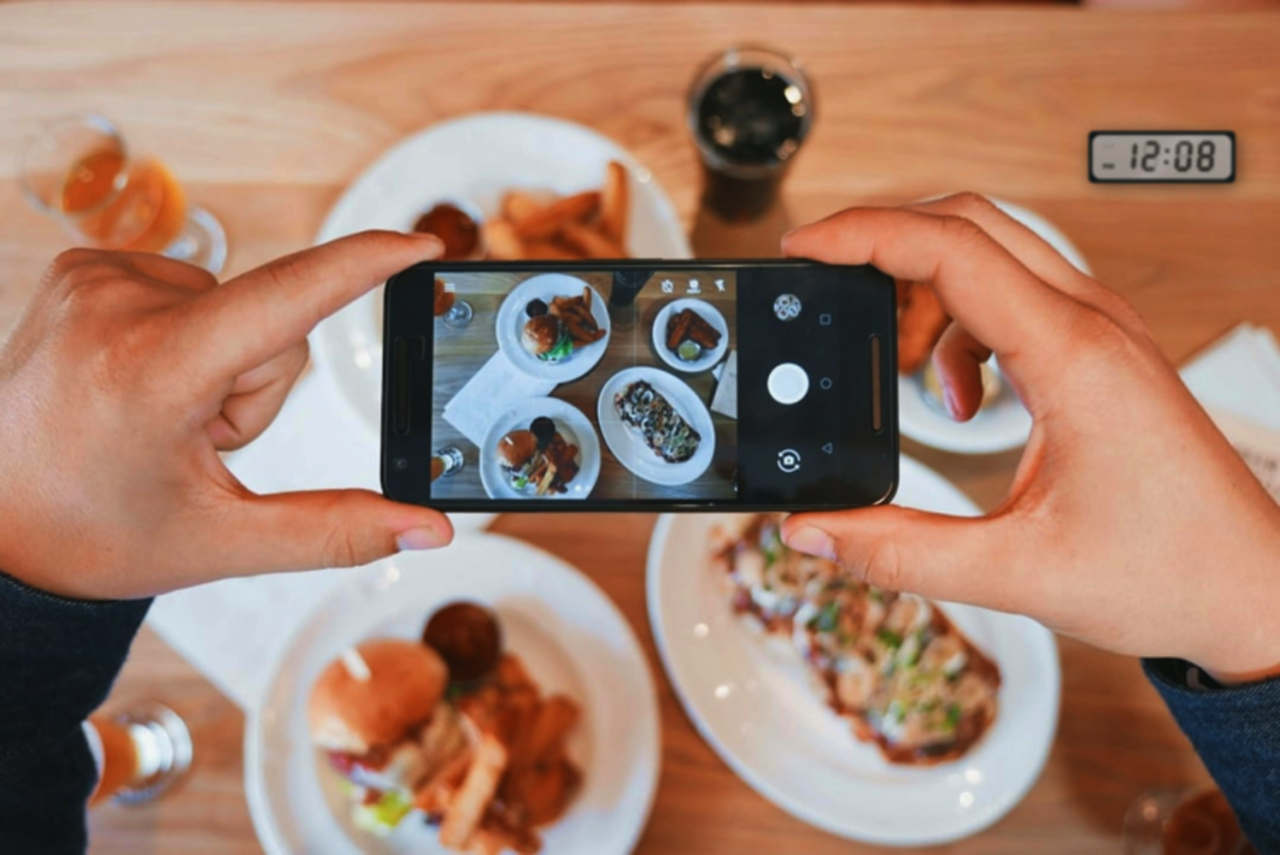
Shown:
h=12 m=8
